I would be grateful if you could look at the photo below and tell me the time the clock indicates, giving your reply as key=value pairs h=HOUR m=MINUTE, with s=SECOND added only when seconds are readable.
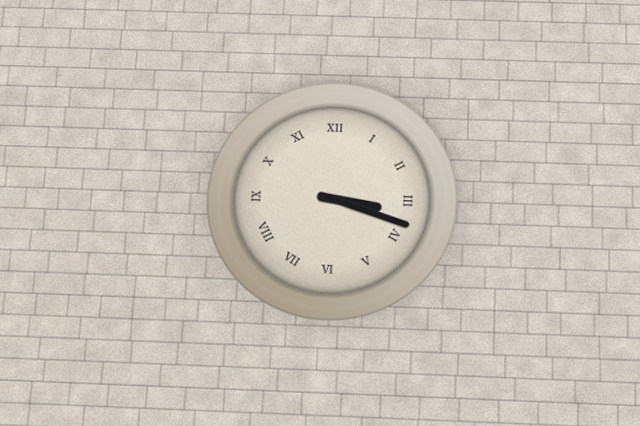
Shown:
h=3 m=18
